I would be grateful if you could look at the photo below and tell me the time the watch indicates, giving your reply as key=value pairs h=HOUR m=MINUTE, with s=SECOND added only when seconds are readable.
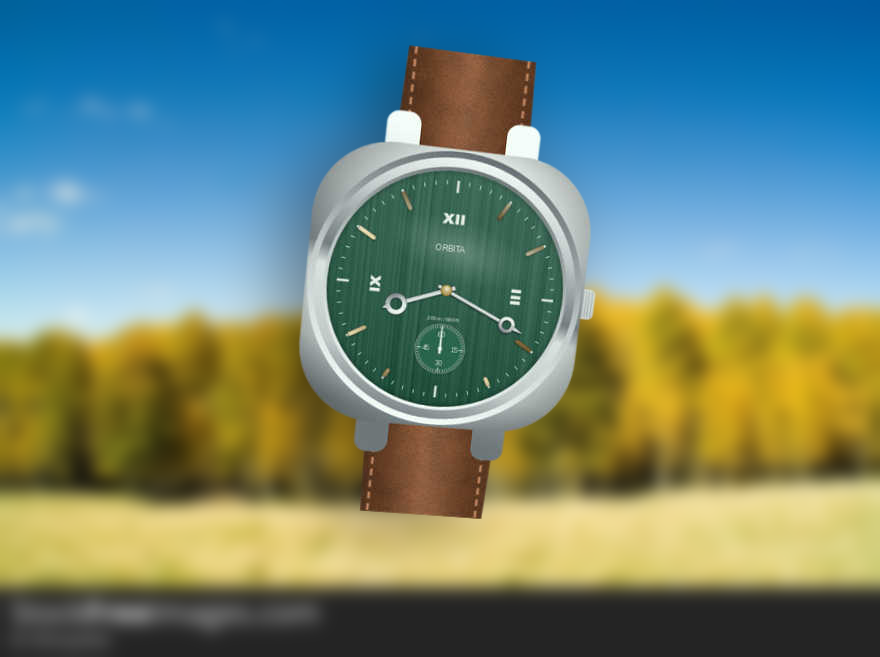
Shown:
h=8 m=19
